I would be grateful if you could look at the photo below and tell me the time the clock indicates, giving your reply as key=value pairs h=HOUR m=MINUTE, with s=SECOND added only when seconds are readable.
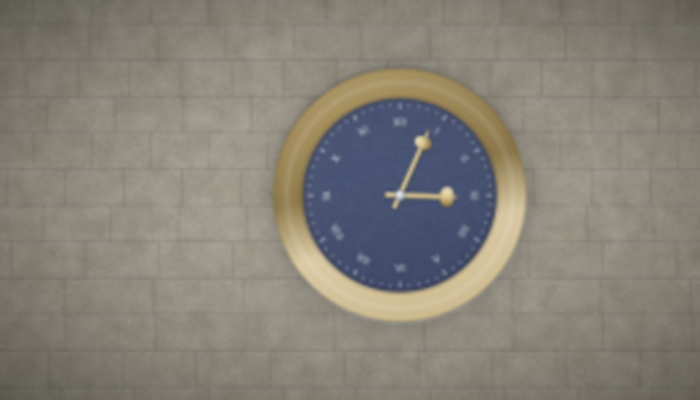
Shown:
h=3 m=4
